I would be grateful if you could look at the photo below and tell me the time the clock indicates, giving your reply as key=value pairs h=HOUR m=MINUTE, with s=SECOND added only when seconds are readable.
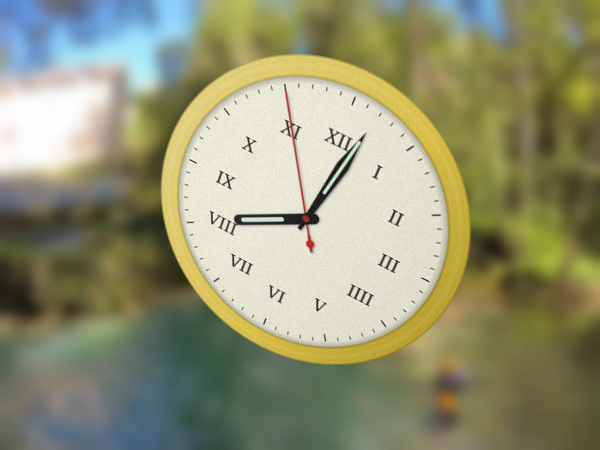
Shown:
h=8 m=1 s=55
